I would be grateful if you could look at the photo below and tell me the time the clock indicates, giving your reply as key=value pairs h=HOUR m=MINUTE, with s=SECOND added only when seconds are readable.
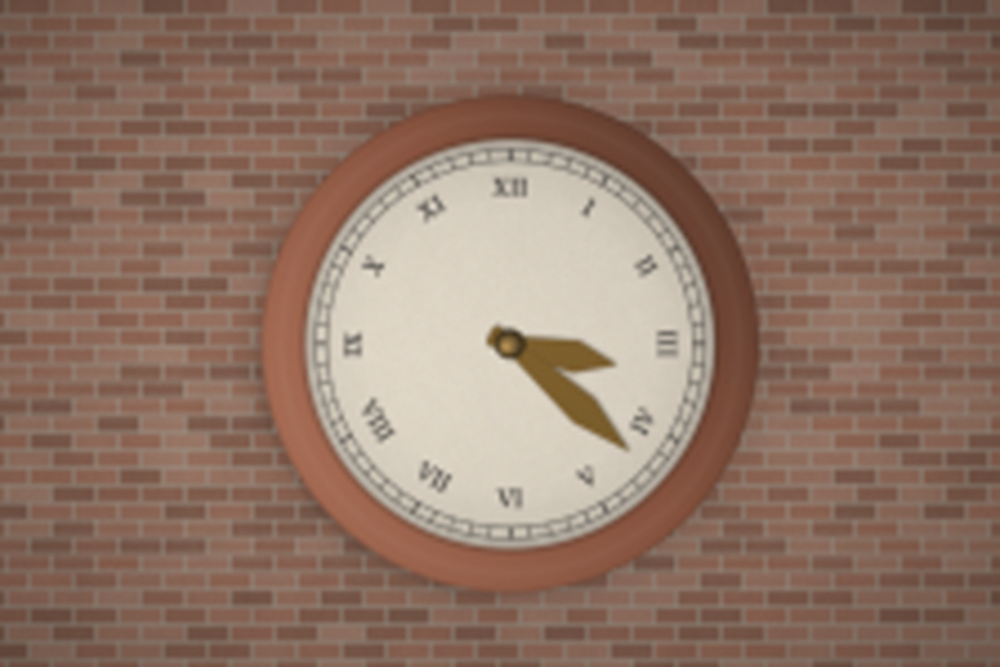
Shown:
h=3 m=22
